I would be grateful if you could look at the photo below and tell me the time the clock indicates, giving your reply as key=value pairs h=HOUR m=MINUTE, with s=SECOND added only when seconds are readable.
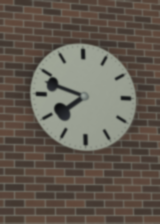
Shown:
h=7 m=48
